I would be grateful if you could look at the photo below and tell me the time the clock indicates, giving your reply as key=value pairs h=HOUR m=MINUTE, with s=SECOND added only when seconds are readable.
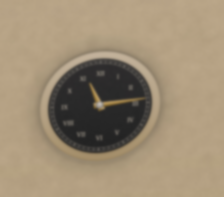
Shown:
h=11 m=14
